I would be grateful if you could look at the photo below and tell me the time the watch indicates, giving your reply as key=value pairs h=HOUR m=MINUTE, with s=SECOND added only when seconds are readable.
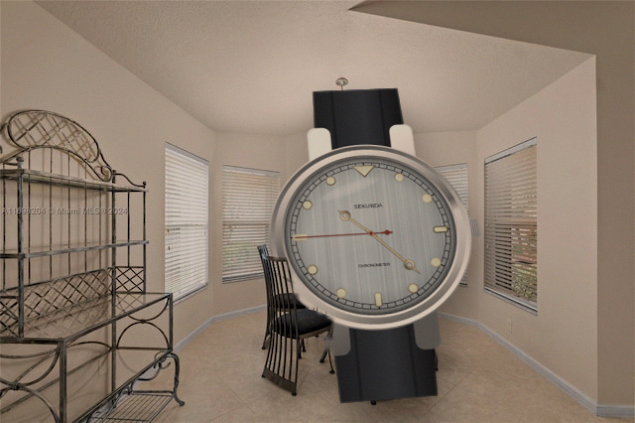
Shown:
h=10 m=22 s=45
